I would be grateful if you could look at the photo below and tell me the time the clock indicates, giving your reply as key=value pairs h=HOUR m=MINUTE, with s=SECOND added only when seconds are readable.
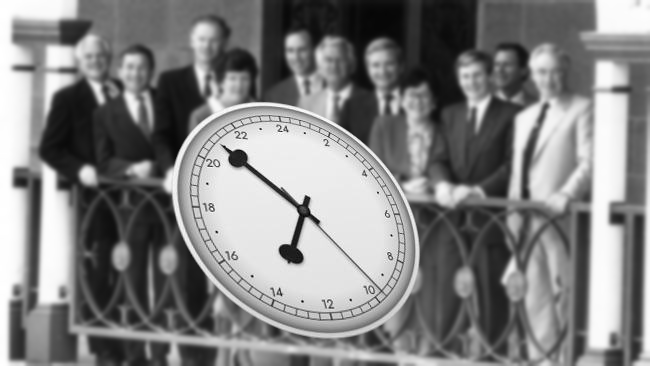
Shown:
h=13 m=52 s=24
